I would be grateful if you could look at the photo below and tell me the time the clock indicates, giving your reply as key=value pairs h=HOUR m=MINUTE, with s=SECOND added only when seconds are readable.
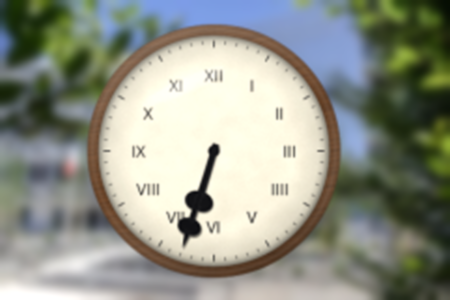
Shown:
h=6 m=33
